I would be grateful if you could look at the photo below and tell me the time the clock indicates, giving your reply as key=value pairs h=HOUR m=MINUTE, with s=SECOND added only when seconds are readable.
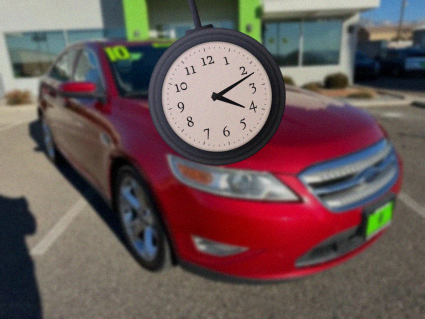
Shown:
h=4 m=12
